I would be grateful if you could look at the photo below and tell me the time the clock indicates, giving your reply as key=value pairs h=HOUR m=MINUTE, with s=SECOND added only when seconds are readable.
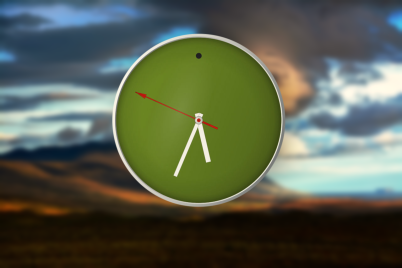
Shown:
h=5 m=33 s=49
